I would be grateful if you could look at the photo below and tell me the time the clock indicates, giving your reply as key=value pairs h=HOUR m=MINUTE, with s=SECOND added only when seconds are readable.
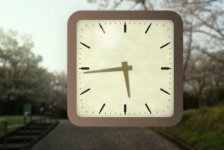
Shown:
h=5 m=44
